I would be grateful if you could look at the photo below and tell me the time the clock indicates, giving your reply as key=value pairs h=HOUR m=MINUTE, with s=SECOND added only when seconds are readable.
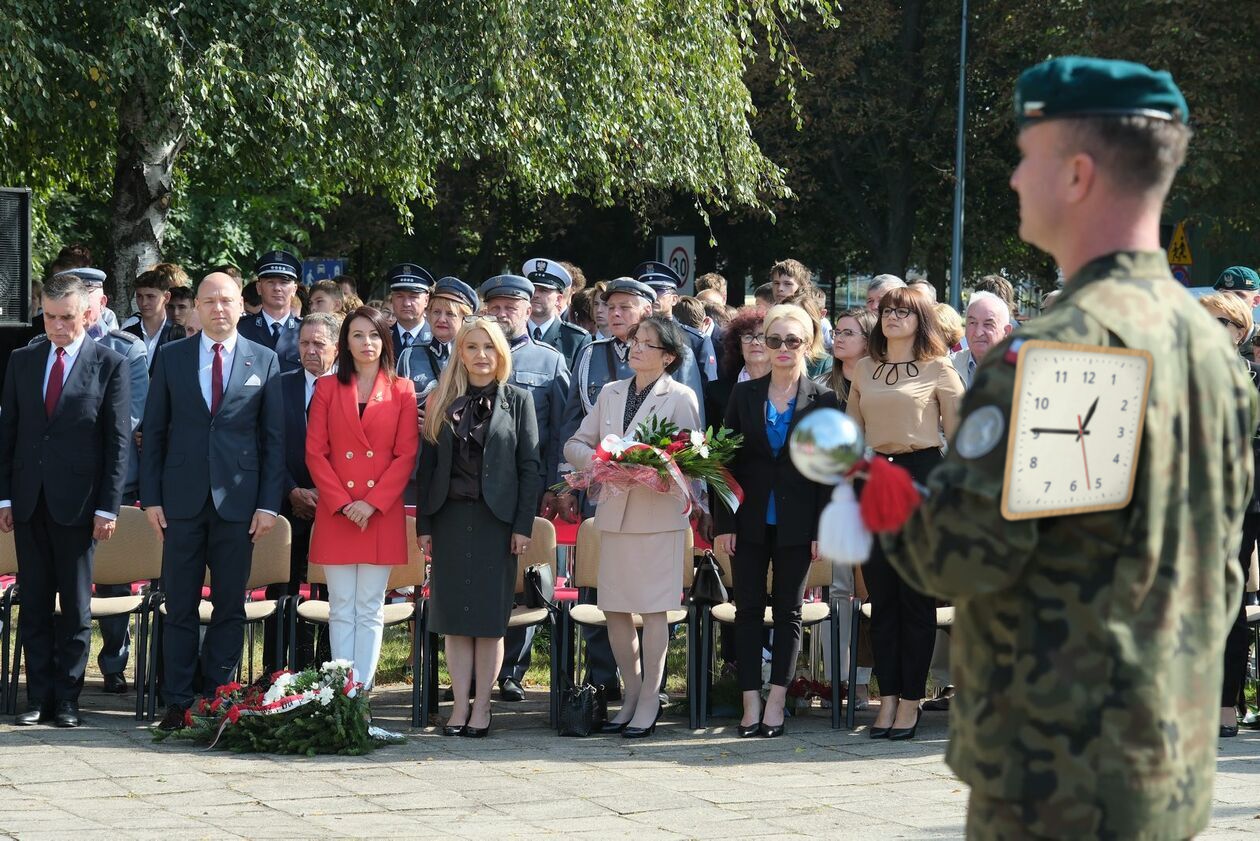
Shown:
h=12 m=45 s=27
